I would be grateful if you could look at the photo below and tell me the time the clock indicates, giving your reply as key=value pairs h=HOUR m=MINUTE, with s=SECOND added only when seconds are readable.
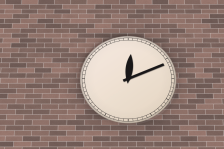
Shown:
h=12 m=11
